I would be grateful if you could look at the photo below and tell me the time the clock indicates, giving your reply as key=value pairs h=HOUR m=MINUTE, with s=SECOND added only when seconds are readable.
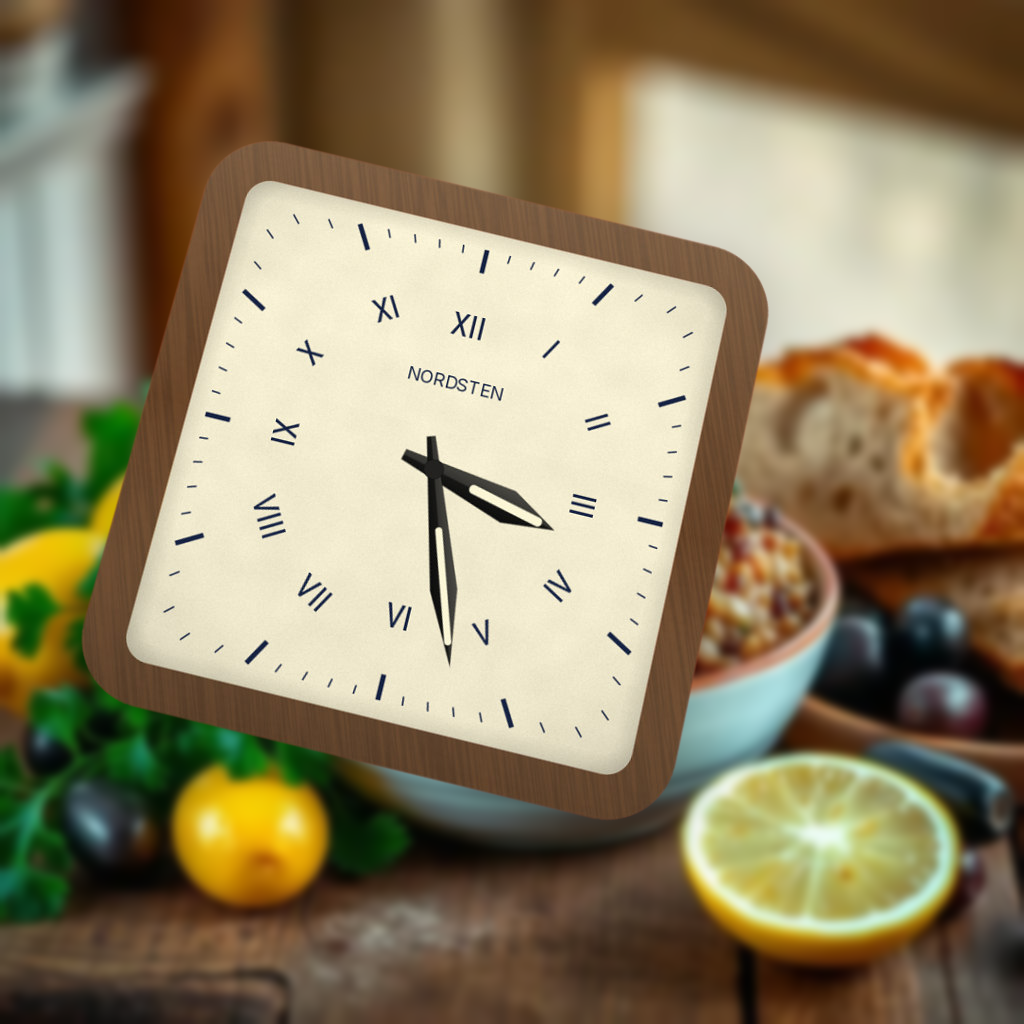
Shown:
h=3 m=27
